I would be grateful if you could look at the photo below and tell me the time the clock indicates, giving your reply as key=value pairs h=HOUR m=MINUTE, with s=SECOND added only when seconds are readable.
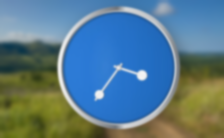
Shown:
h=3 m=36
